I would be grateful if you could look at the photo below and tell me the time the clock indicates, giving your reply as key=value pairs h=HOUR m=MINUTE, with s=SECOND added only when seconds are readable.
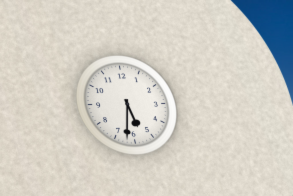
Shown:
h=5 m=32
